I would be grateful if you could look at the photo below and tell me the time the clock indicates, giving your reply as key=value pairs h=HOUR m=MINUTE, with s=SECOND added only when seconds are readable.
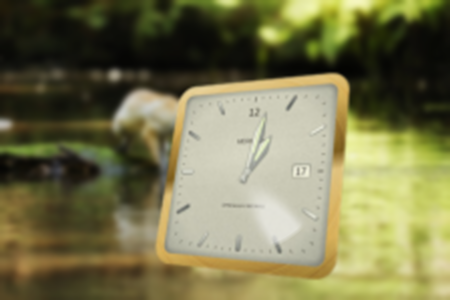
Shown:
h=1 m=2
